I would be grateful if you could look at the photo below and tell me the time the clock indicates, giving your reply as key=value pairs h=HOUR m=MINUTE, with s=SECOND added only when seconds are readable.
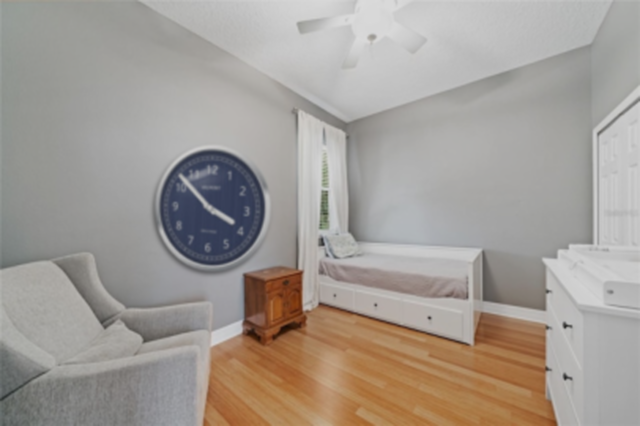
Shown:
h=3 m=52
